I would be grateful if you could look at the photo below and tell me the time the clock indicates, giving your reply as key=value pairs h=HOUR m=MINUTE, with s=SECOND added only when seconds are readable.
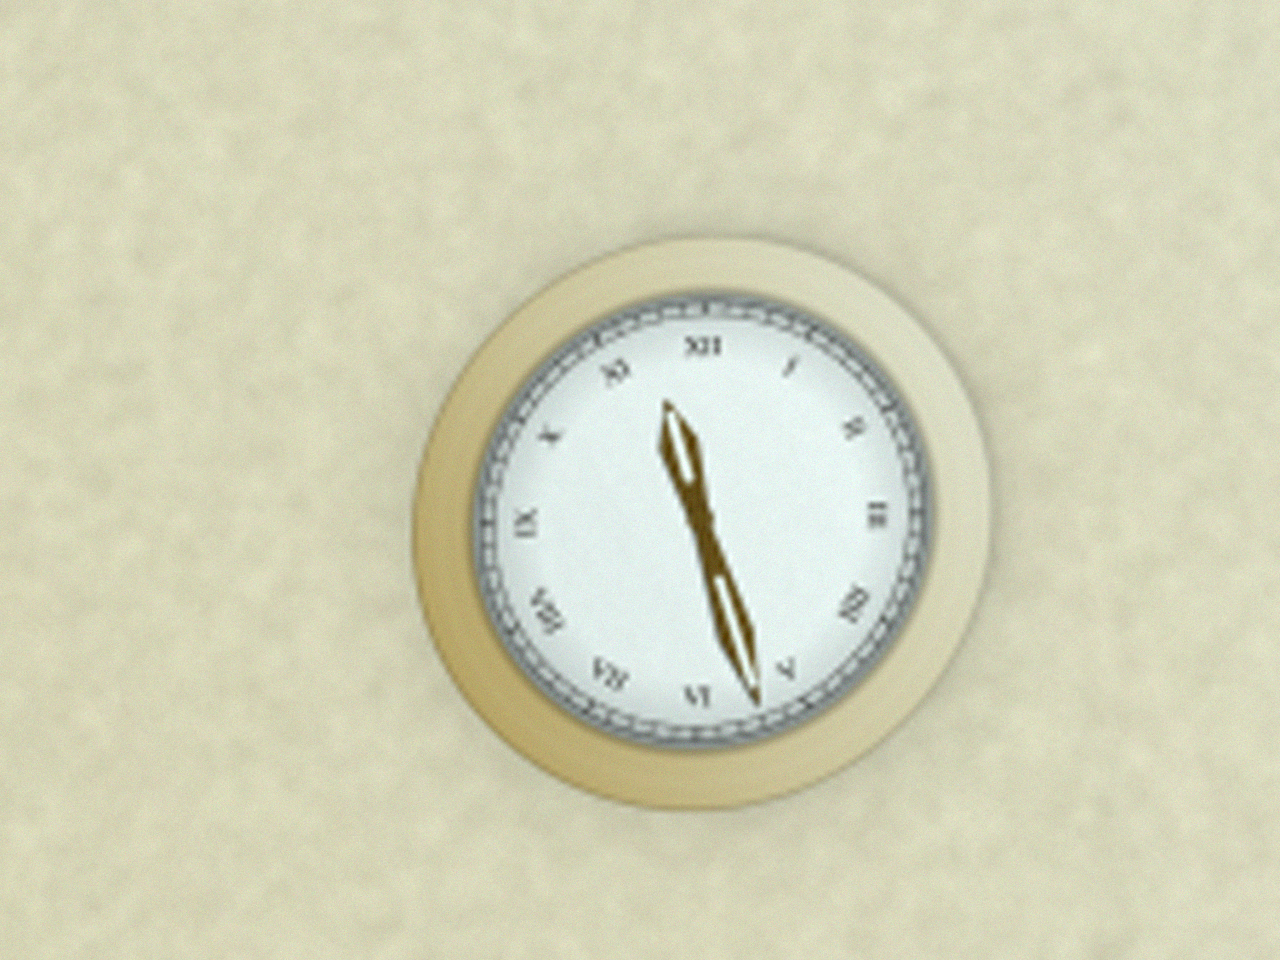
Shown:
h=11 m=27
